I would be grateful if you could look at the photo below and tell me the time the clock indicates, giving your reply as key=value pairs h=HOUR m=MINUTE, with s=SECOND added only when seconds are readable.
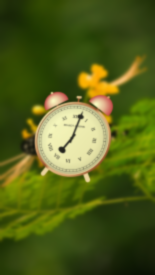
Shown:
h=7 m=2
